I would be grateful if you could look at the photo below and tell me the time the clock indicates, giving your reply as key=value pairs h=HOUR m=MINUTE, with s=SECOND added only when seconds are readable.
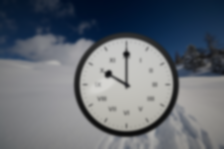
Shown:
h=10 m=0
